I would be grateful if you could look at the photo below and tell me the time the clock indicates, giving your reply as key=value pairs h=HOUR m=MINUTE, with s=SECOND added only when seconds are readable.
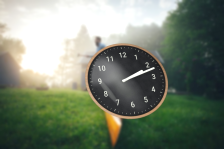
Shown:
h=2 m=12
